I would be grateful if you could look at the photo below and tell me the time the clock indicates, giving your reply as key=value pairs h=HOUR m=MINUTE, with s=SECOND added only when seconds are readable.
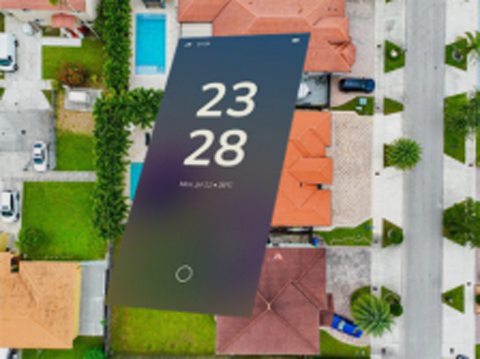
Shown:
h=23 m=28
